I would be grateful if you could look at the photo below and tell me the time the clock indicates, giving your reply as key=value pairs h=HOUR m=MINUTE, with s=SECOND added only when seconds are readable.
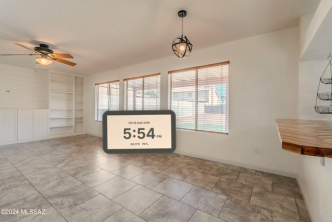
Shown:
h=5 m=54
